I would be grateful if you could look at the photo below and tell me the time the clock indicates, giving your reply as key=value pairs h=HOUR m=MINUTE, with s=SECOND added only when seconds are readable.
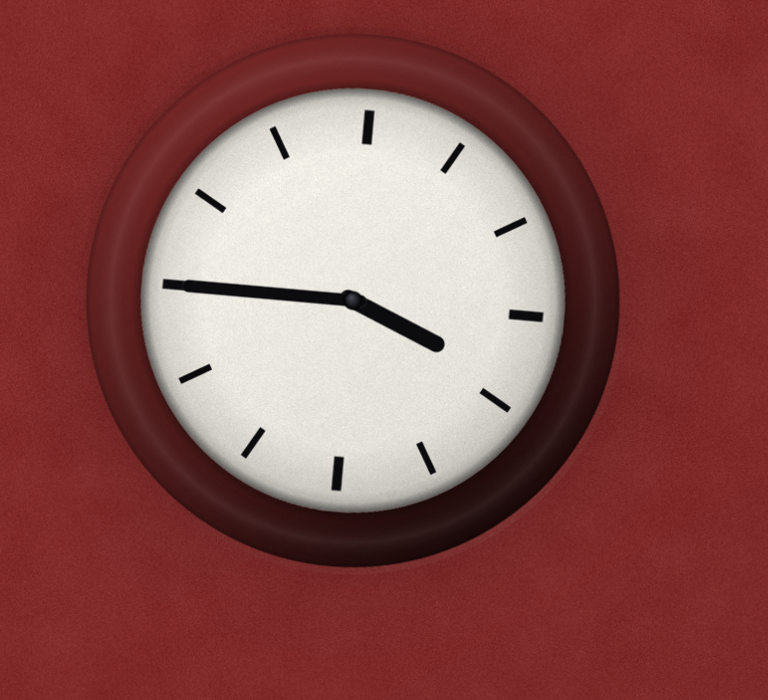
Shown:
h=3 m=45
